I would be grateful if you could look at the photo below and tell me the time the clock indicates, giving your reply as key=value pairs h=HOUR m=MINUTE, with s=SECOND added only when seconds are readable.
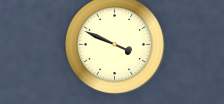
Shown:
h=3 m=49
